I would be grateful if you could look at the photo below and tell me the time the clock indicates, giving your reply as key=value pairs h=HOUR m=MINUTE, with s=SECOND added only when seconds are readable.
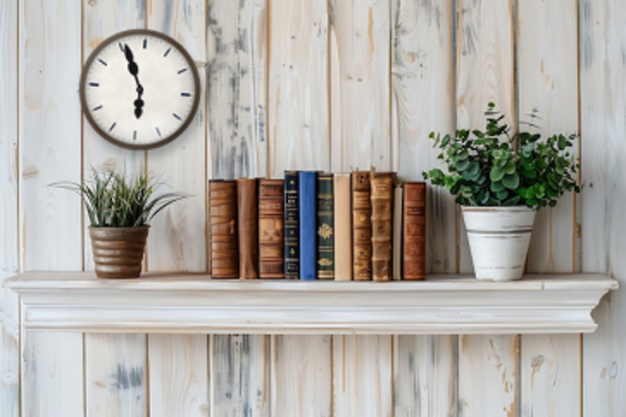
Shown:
h=5 m=56
